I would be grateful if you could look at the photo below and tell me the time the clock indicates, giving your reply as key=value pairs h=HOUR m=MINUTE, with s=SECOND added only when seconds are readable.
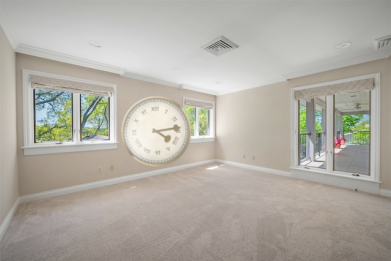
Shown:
h=4 m=14
